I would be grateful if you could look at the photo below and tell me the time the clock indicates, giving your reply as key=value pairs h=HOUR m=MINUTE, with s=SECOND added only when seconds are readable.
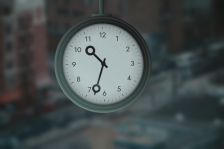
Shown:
h=10 m=33
